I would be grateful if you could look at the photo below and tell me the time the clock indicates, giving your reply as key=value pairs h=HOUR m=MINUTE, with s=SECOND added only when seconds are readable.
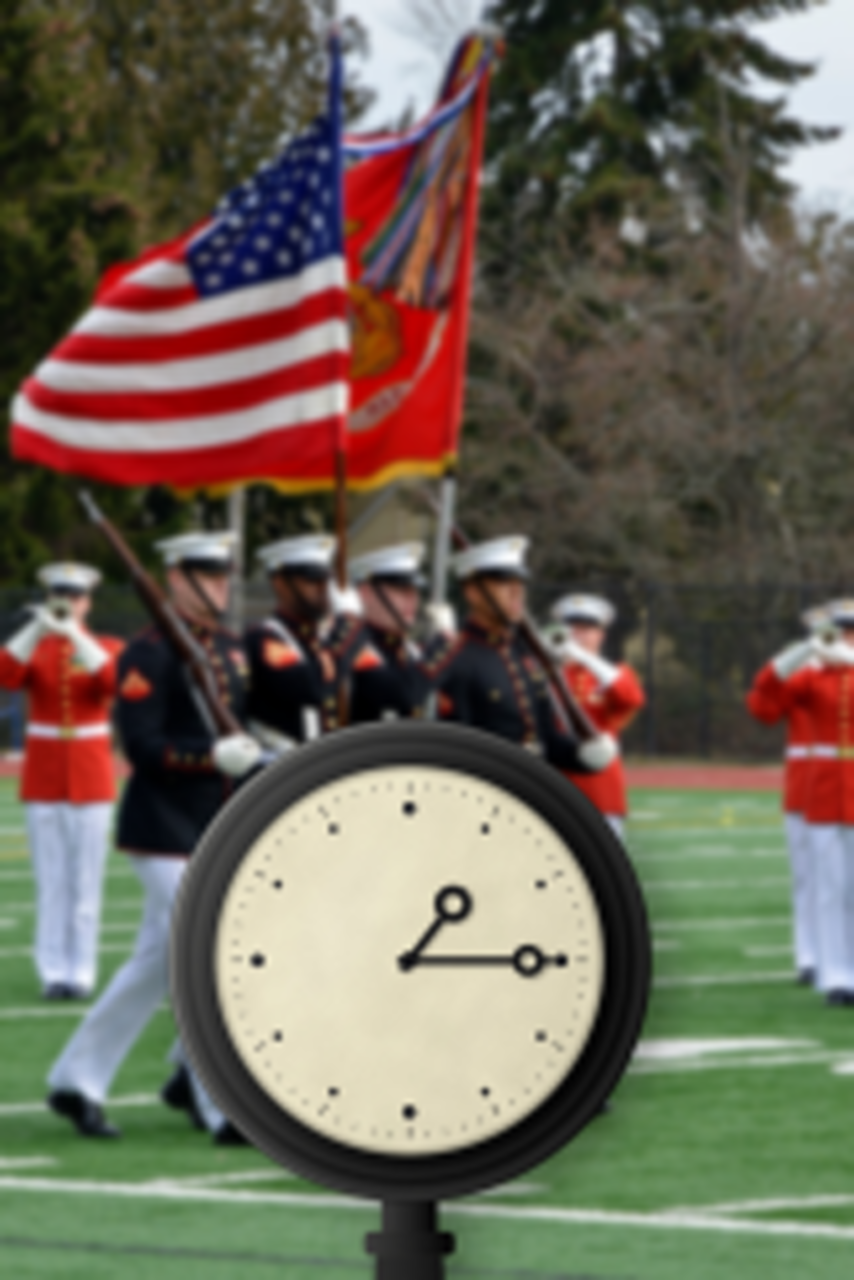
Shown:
h=1 m=15
